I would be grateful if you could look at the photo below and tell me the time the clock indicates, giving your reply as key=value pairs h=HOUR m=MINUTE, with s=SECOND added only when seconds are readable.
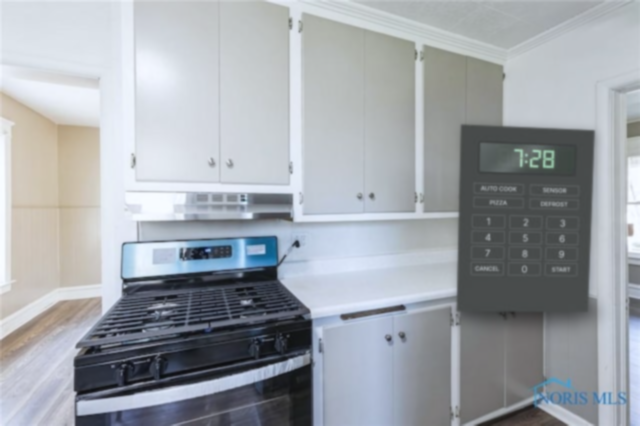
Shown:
h=7 m=28
